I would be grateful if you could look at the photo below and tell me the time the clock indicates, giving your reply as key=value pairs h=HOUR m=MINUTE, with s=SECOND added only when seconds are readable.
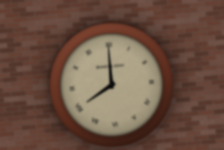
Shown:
h=8 m=0
